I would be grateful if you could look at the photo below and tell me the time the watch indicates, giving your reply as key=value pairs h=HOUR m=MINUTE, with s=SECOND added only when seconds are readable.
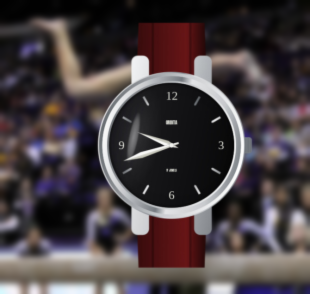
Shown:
h=9 m=42
